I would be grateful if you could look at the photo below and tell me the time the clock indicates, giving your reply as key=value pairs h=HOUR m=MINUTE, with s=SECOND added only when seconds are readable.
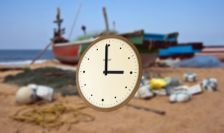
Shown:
h=2 m=59
